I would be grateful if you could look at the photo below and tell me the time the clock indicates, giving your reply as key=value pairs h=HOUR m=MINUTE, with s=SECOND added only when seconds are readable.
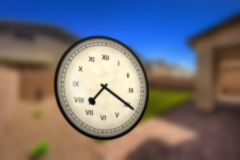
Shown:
h=7 m=20
